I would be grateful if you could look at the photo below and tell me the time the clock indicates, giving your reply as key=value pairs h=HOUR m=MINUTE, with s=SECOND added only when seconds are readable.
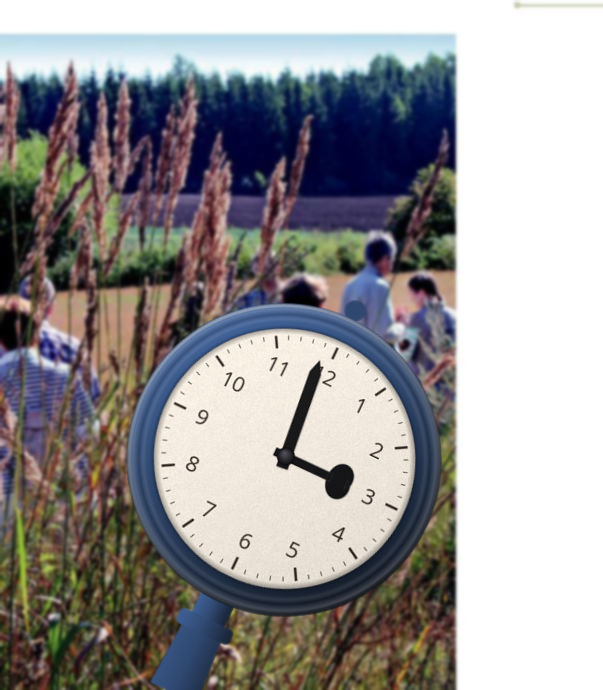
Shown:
h=2 m=59
